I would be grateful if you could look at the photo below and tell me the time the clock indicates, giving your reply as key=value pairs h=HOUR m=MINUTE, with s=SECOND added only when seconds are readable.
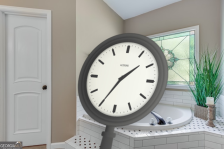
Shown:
h=1 m=35
